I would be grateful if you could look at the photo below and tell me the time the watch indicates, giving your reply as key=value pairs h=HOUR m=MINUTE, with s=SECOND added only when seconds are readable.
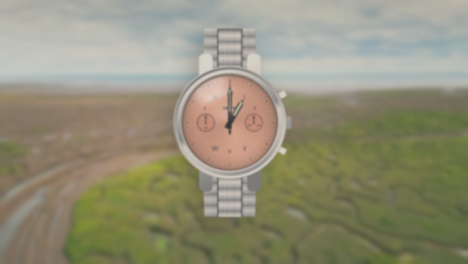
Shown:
h=1 m=0
